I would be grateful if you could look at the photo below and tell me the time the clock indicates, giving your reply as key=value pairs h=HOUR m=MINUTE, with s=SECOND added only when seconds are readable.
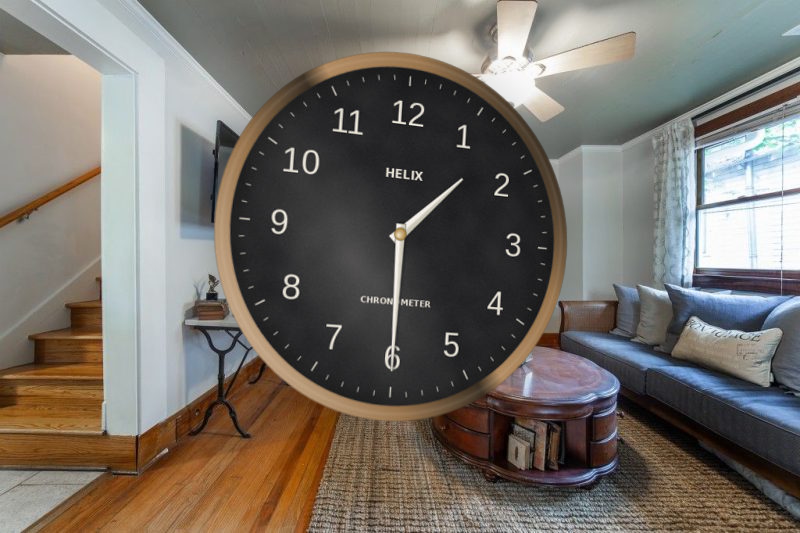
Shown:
h=1 m=30
